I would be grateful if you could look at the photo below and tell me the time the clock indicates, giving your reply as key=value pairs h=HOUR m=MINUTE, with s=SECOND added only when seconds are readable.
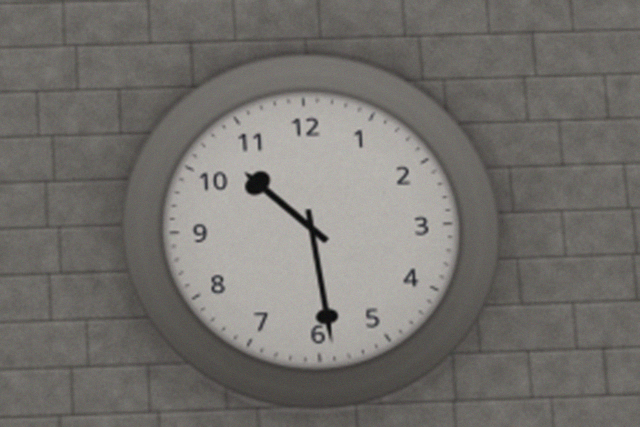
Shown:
h=10 m=29
